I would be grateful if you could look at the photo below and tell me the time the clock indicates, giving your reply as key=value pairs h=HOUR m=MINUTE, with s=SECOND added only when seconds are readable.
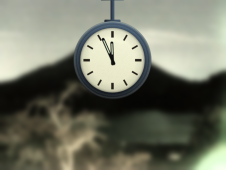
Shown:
h=11 m=56
